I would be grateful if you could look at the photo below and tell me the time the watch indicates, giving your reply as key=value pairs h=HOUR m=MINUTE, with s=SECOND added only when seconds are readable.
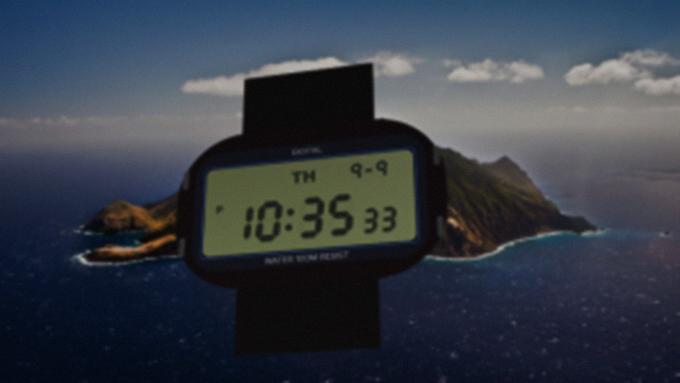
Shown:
h=10 m=35 s=33
